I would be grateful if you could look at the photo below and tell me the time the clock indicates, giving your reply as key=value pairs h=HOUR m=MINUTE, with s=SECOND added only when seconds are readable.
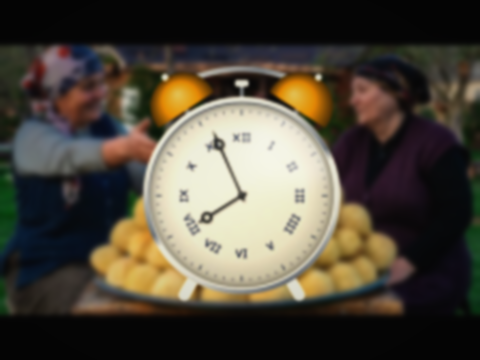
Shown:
h=7 m=56
